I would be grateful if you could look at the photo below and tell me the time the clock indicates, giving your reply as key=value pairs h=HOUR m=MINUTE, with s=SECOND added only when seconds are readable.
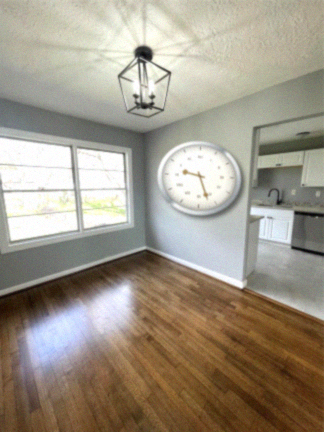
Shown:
h=9 m=27
